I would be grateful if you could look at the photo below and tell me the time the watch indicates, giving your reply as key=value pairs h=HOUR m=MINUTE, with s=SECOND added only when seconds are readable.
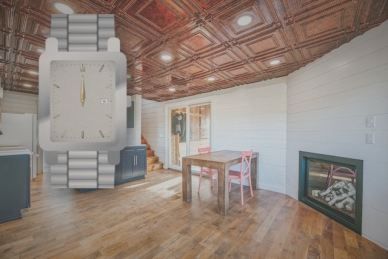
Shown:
h=12 m=0
